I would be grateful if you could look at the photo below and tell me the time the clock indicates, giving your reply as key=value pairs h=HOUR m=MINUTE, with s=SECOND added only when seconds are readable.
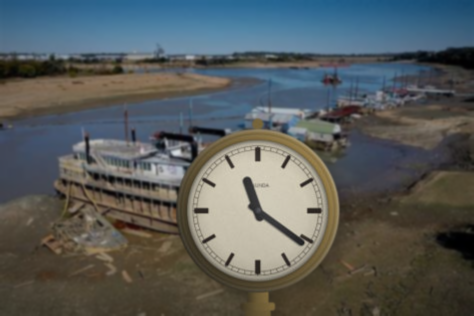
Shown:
h=11 m=21
